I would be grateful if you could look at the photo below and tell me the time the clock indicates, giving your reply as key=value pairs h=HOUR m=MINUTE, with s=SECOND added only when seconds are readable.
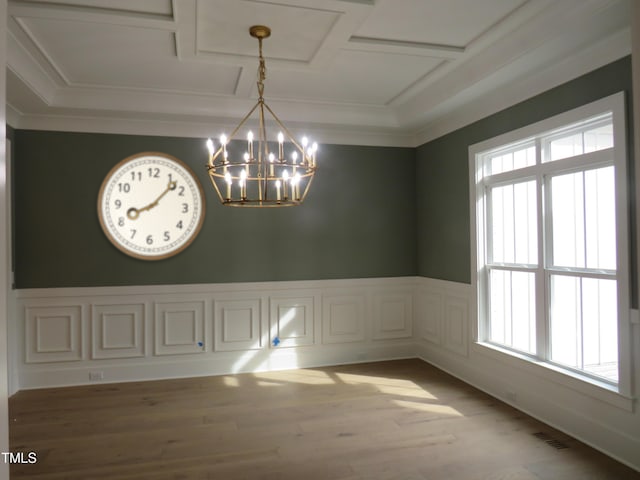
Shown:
h=8 m=7
